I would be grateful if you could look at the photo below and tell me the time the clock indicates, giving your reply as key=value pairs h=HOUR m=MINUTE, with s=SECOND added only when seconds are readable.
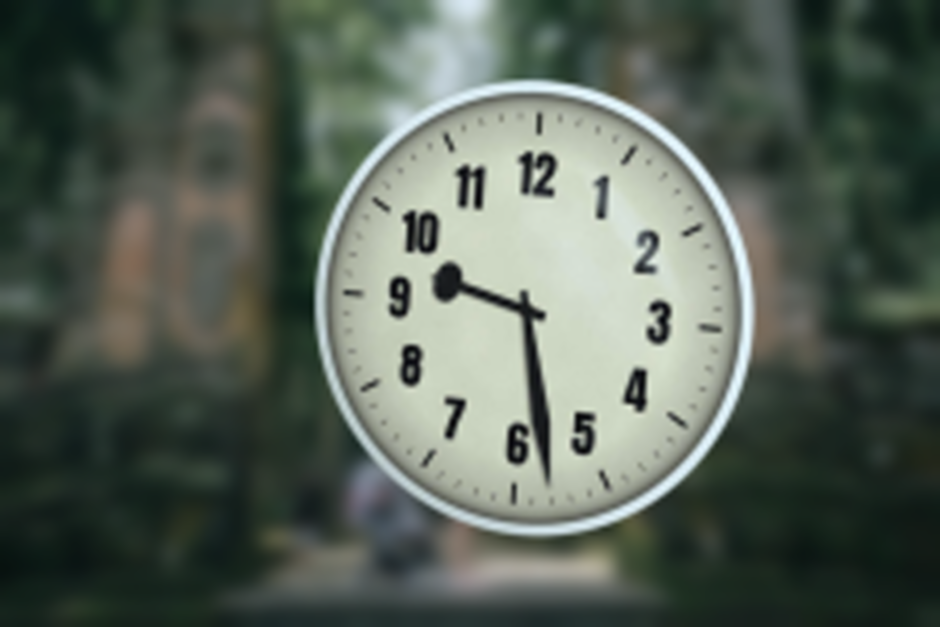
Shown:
h=9 m=28
